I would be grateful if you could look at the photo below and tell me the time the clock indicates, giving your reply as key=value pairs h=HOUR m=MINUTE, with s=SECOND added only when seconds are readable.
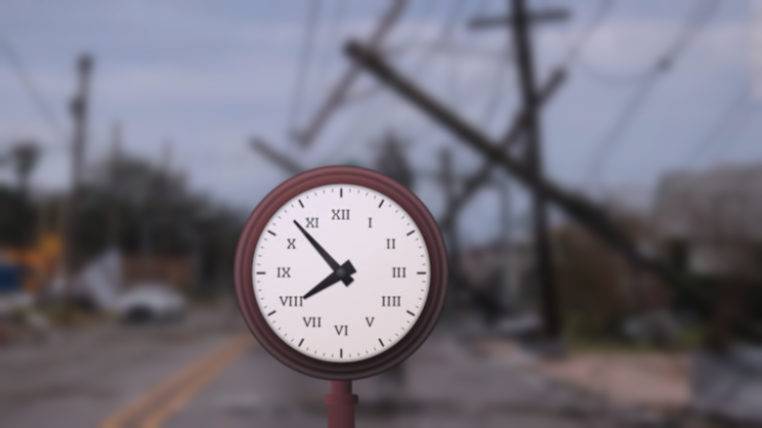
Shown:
h=7 m=53
